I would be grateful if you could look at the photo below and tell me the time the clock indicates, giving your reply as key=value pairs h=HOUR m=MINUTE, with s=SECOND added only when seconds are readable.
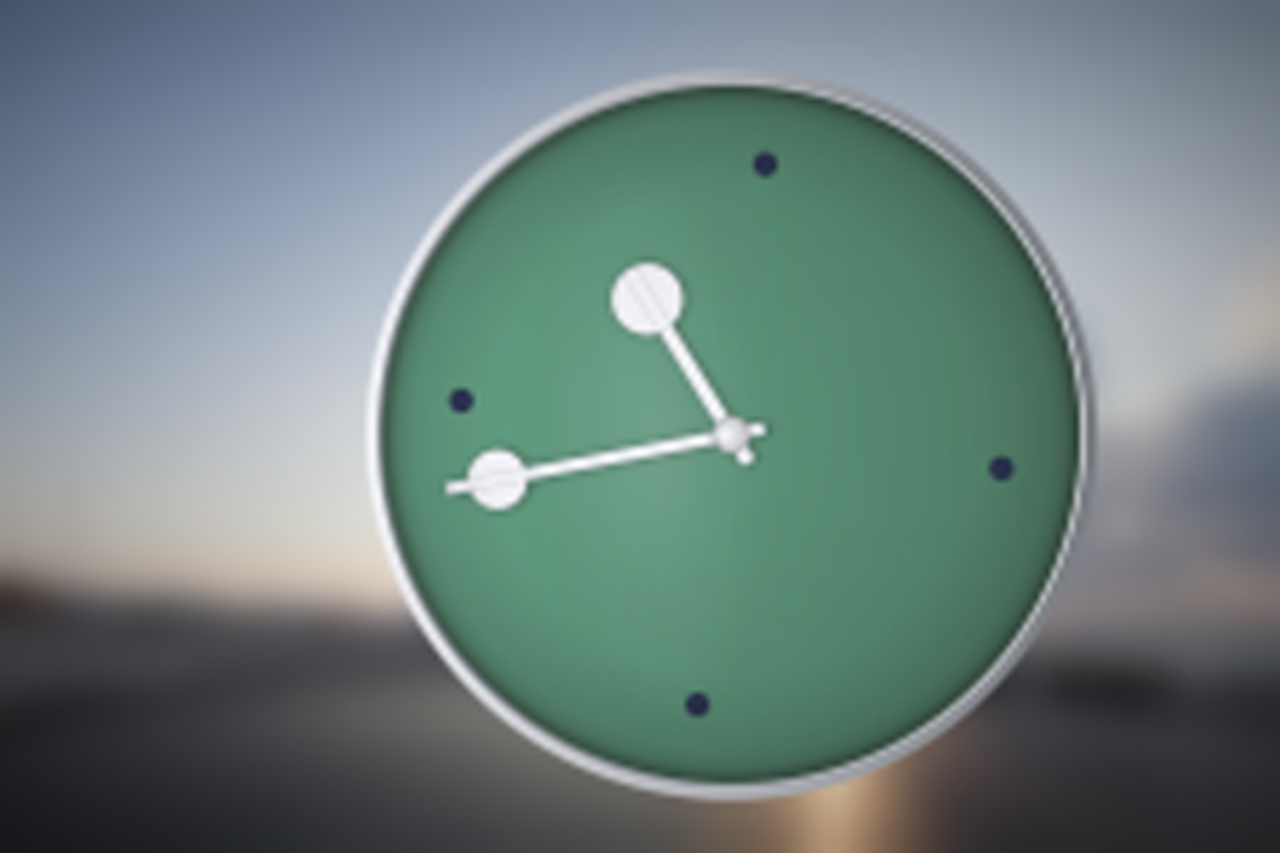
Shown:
h=10 m=42
